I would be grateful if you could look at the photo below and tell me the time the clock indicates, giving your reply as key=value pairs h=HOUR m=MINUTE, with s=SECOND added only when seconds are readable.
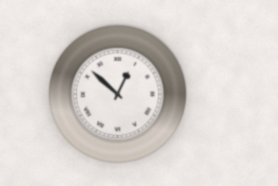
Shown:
h=12 m=52
